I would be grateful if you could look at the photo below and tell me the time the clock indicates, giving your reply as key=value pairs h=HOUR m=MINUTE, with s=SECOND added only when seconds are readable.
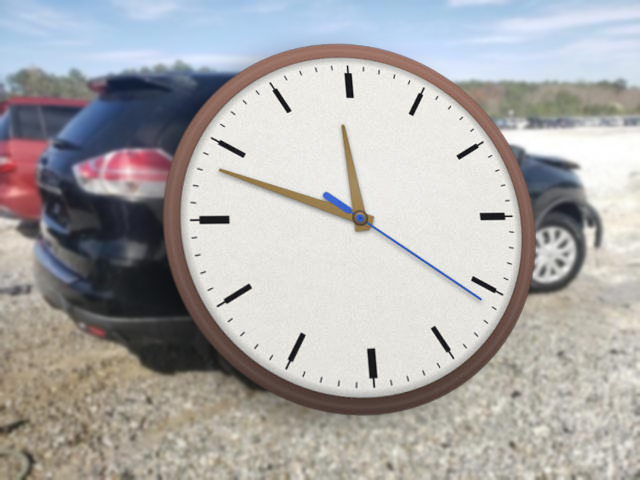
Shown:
h=11 m=48 s=21
